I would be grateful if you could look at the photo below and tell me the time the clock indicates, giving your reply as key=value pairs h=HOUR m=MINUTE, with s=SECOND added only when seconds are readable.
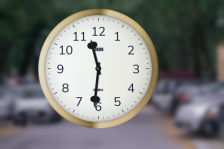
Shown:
h=11 m=31
